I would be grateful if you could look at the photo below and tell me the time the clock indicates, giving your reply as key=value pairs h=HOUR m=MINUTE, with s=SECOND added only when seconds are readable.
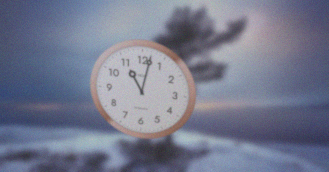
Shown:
h=11 m=2
